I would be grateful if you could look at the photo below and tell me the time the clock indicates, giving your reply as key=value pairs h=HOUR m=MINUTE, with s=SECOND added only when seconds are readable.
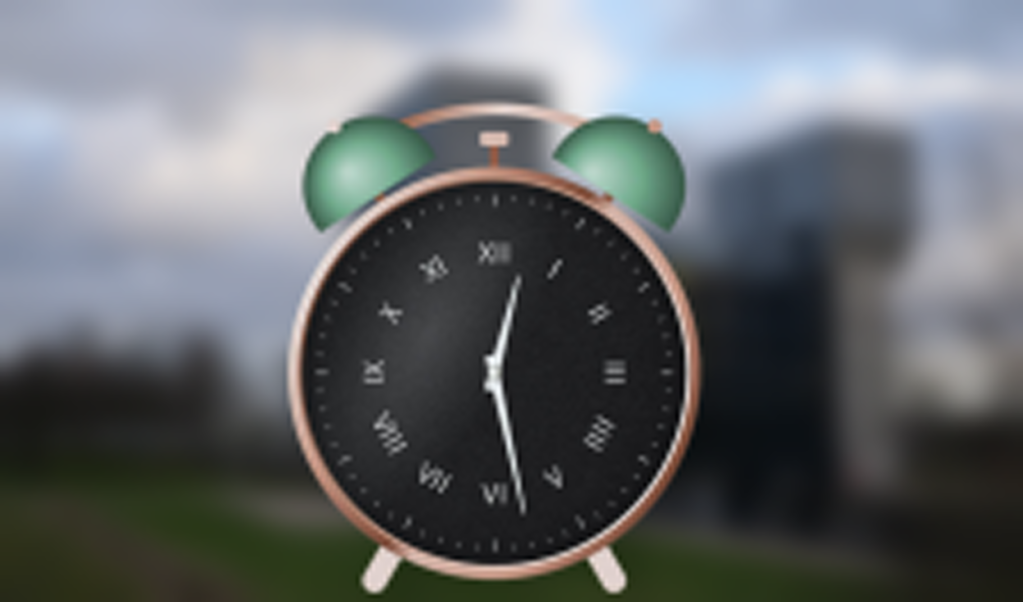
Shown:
h=12 m=28
